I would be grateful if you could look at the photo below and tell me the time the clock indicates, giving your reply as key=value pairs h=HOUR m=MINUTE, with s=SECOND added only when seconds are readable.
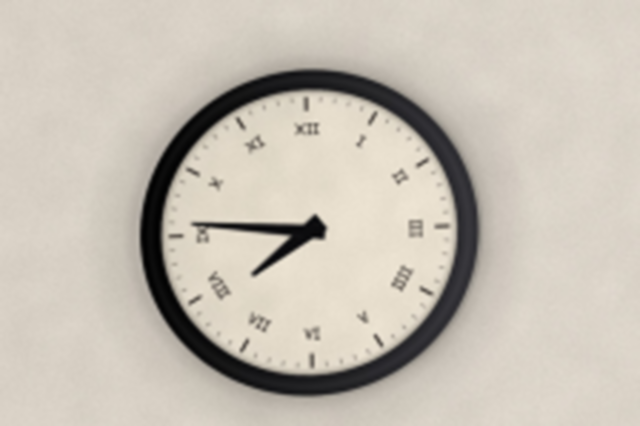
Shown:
h=7 m=46
